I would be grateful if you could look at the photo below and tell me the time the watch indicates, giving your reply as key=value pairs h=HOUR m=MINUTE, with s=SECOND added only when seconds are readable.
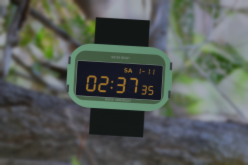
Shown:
h=2 m=37 s=35
